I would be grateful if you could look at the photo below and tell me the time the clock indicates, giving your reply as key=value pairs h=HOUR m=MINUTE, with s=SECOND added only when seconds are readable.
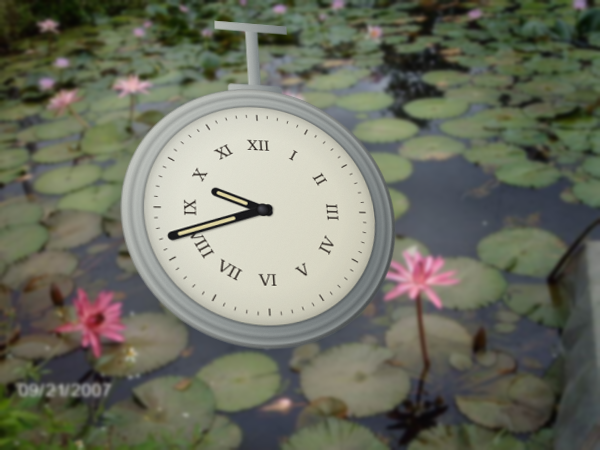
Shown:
h=9 m=42
